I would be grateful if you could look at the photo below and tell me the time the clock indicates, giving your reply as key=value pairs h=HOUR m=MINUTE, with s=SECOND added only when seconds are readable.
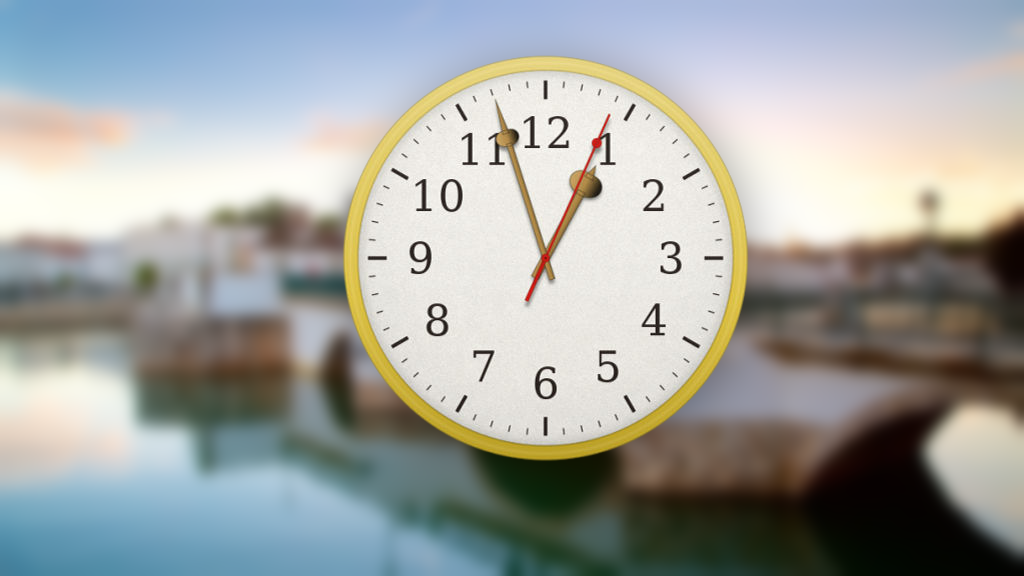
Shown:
h=12 m=57 s=4
